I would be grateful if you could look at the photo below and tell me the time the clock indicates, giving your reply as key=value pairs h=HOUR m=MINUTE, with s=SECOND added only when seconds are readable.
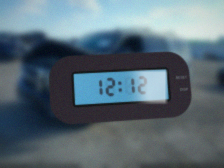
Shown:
h=12 m=12
